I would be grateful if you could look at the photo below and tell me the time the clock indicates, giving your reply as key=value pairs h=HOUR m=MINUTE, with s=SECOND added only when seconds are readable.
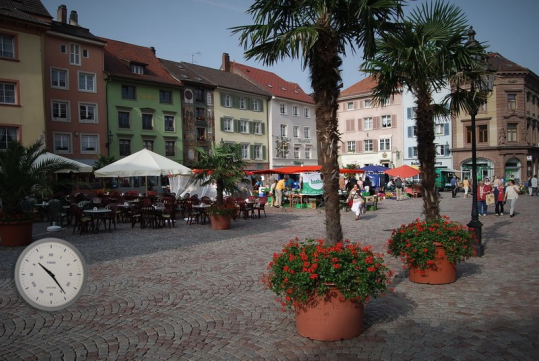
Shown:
h=10 m=24
